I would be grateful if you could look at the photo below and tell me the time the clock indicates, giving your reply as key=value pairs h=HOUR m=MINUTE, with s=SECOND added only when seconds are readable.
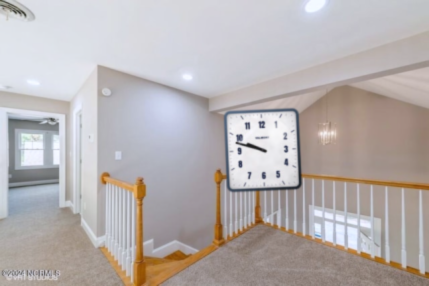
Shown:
h=9 m=48
